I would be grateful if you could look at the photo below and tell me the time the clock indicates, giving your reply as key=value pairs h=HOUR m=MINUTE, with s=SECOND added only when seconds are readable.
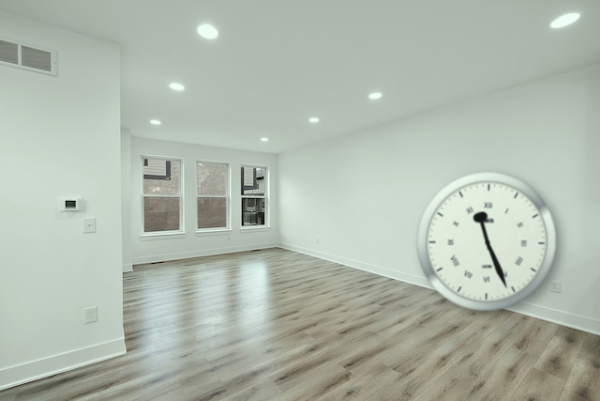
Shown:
h=11 m=26
